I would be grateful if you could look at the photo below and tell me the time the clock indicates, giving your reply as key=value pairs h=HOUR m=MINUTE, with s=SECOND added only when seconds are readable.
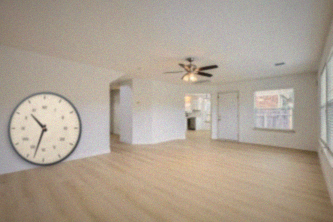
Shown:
h=10 m=33
